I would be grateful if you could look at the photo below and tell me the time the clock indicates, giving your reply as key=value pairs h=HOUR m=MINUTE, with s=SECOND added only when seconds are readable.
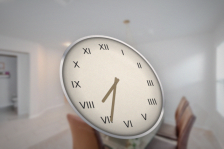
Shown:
h=7 m=34
